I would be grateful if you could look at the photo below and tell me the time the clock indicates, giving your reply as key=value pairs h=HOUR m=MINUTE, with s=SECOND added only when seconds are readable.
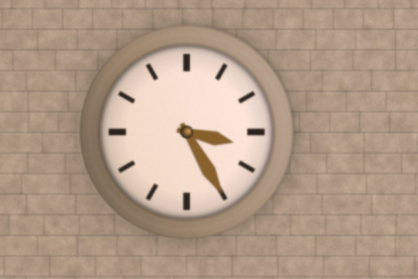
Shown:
h=3 m=25
